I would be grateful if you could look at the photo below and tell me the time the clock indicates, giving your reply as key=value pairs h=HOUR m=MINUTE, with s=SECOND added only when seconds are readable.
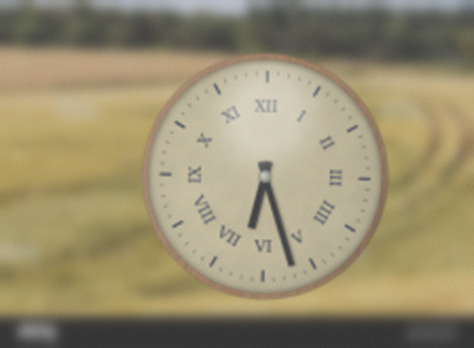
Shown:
h=6 m=27
